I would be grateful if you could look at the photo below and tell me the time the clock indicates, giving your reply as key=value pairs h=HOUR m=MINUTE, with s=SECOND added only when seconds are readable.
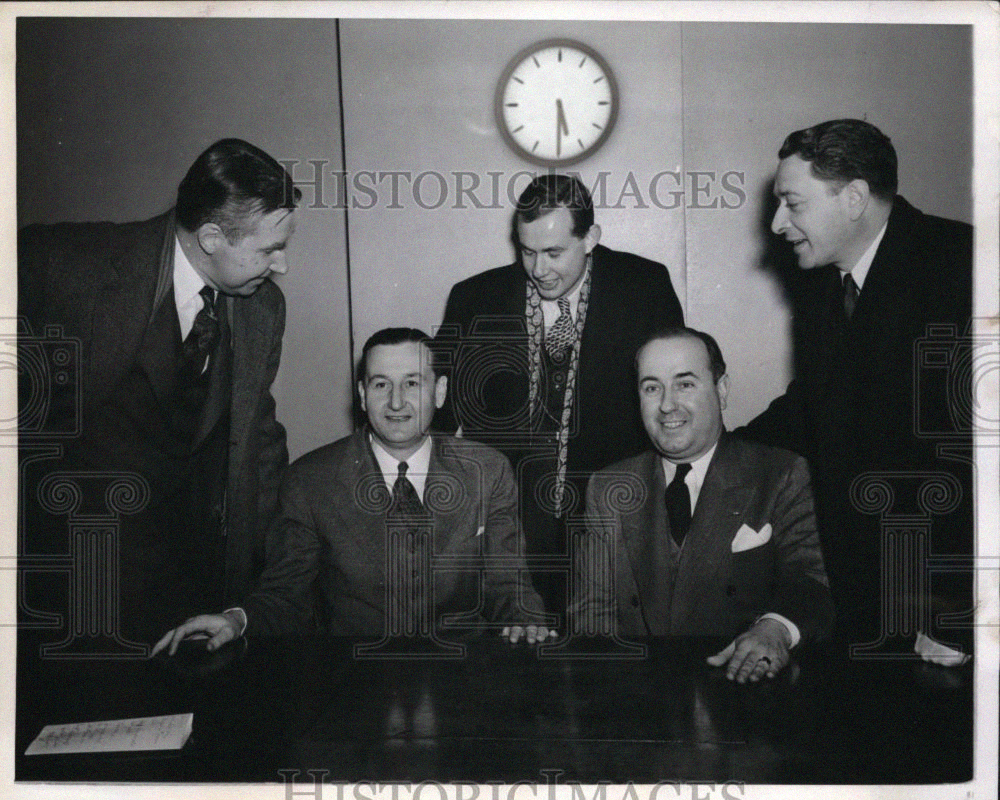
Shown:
h=5 m=30
